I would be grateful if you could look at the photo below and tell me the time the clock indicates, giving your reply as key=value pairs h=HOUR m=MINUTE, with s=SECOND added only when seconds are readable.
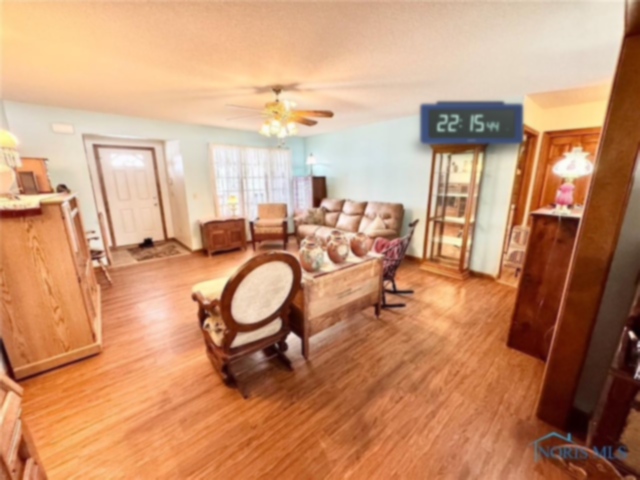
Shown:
h=22 m=15
